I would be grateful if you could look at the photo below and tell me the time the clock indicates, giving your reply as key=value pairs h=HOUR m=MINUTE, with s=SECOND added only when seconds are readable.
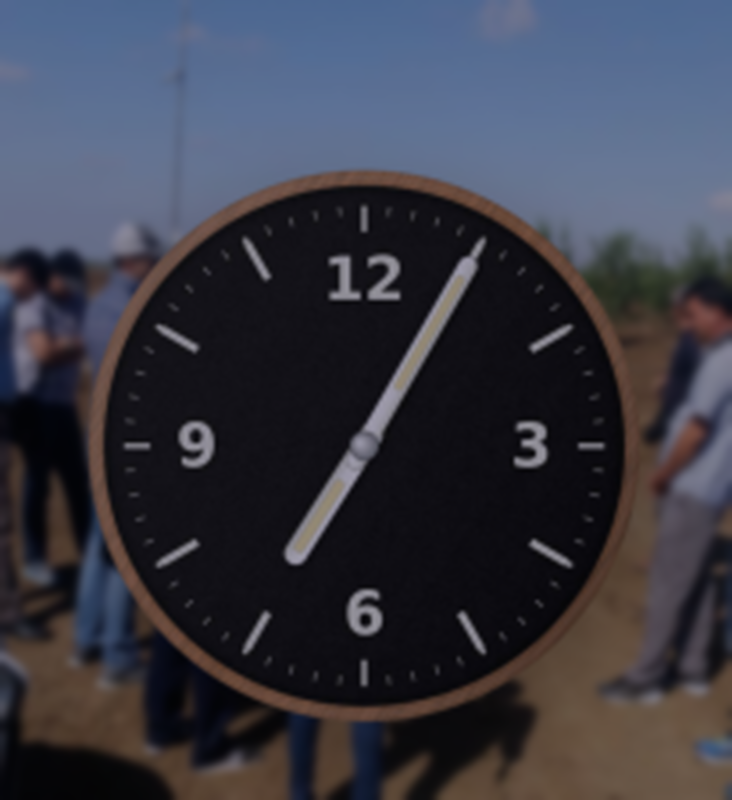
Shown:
h=7 m=5
